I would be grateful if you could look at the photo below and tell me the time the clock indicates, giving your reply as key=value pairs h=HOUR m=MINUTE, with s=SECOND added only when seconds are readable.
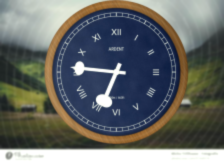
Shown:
h=6 m=46
